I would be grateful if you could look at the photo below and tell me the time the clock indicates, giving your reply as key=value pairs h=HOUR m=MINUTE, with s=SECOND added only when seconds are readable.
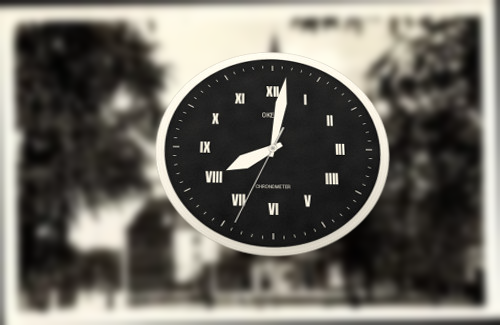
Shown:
h=8 m=1 s=34
